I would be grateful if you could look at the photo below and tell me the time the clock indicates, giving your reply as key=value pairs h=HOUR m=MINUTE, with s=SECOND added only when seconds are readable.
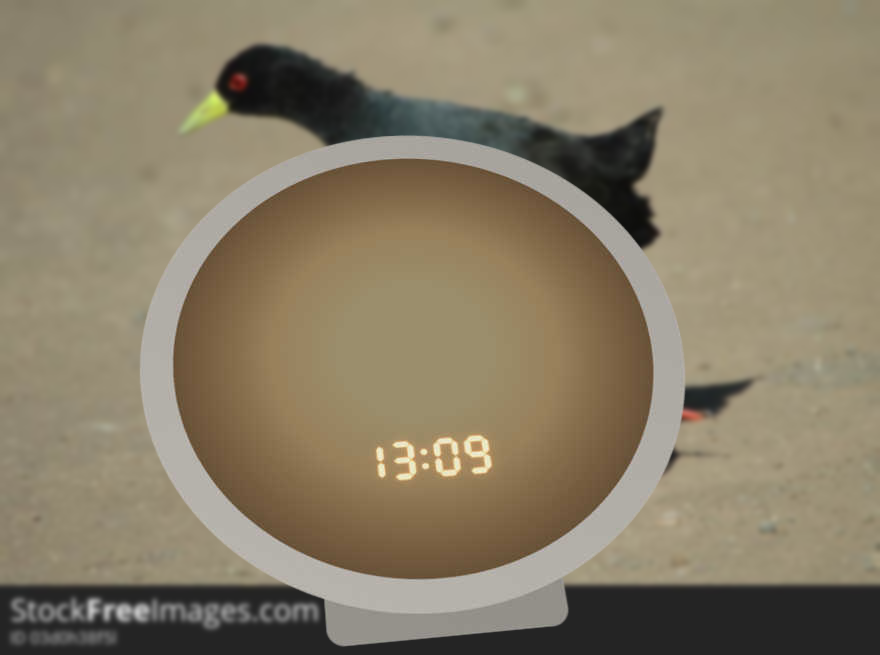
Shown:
h=13 m=9
